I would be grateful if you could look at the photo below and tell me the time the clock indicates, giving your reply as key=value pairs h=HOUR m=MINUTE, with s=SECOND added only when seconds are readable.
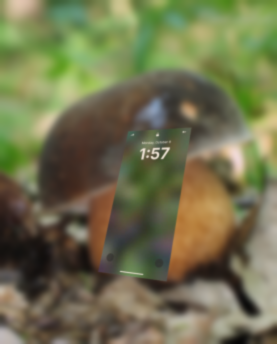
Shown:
h=1 m=57
